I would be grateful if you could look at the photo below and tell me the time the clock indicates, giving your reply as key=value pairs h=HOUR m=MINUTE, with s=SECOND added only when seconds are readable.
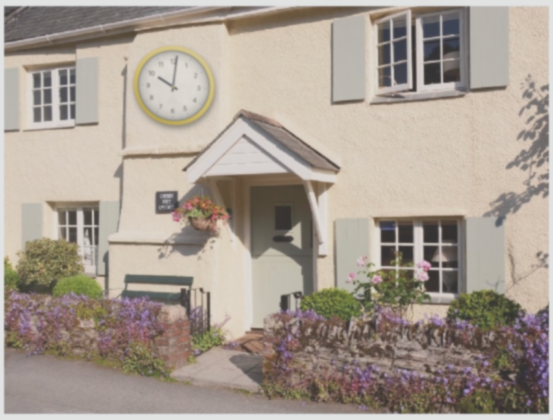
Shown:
h=10 m=1
